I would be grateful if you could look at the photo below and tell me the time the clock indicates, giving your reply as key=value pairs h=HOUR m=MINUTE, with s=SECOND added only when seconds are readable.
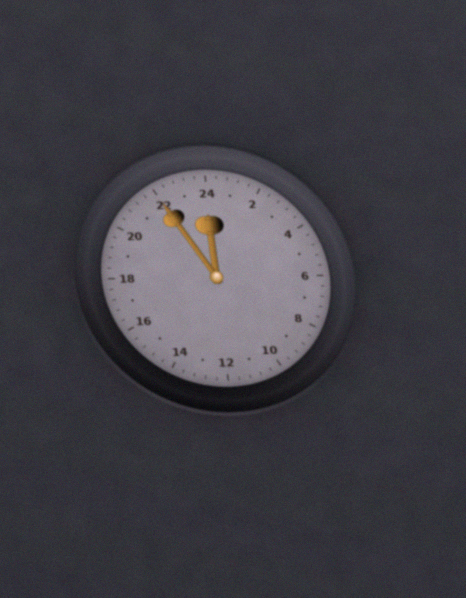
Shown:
h=23 m=55
